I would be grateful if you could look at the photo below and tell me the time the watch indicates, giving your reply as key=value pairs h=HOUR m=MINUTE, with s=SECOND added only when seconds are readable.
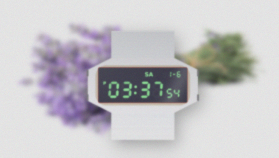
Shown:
h=3 m=37 s=54
